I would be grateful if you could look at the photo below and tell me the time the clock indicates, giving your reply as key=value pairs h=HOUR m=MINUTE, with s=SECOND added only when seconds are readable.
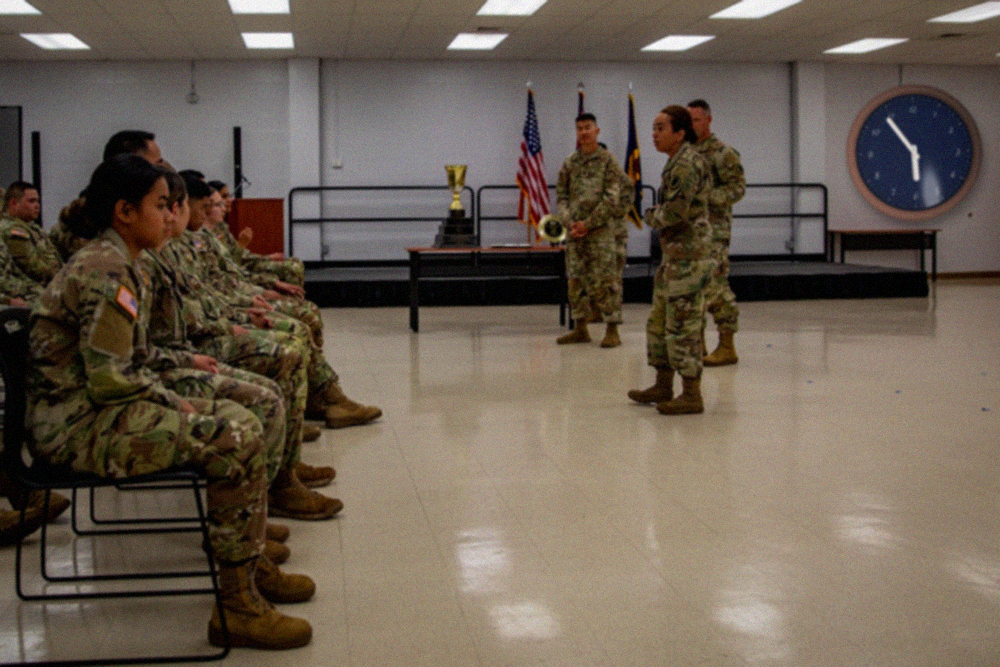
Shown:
h=5 m=54
